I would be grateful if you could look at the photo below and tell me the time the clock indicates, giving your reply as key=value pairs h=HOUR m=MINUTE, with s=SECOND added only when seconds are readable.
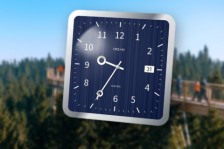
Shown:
h=9 m=35
